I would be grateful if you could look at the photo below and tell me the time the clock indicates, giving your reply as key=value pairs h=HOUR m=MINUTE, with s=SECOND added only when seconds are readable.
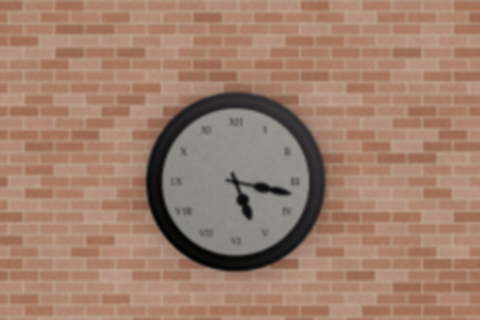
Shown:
h=5 m=17
